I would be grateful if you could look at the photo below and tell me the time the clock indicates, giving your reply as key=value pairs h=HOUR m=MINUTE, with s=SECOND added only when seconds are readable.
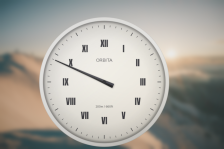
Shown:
h=9 m=49
